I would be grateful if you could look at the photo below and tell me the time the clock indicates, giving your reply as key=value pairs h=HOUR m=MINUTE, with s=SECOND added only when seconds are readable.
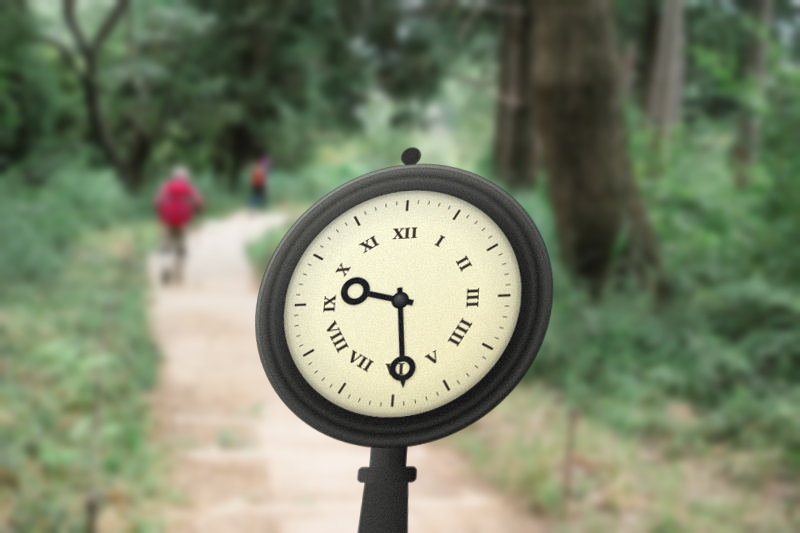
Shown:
h=9 m=29
